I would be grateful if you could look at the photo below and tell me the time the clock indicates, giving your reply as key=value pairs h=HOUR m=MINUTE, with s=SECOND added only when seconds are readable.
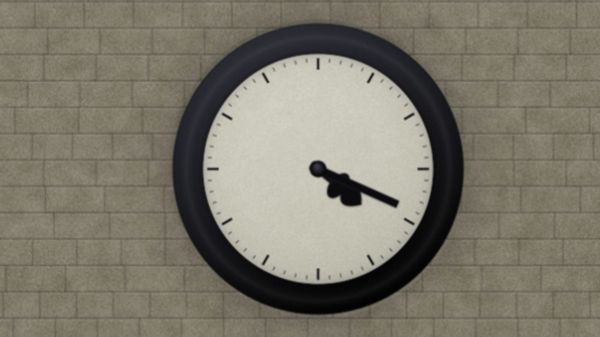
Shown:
h=4 m=19
